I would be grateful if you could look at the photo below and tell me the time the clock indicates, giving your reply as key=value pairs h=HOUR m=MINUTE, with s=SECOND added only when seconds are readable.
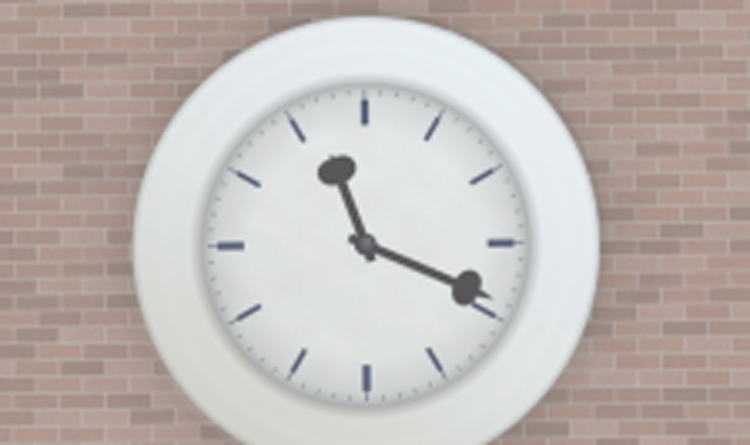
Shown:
h=11 m=19
